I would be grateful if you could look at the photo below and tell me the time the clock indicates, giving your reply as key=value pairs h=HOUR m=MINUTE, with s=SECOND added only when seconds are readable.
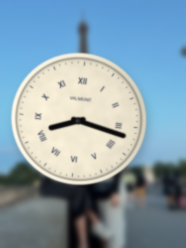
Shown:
h=8 m=17
